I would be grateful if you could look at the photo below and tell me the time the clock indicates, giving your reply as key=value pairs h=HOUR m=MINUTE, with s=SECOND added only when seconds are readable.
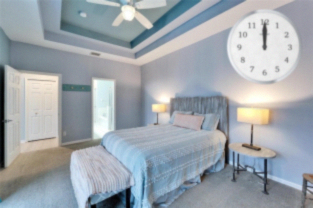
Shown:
h=12 m=0
